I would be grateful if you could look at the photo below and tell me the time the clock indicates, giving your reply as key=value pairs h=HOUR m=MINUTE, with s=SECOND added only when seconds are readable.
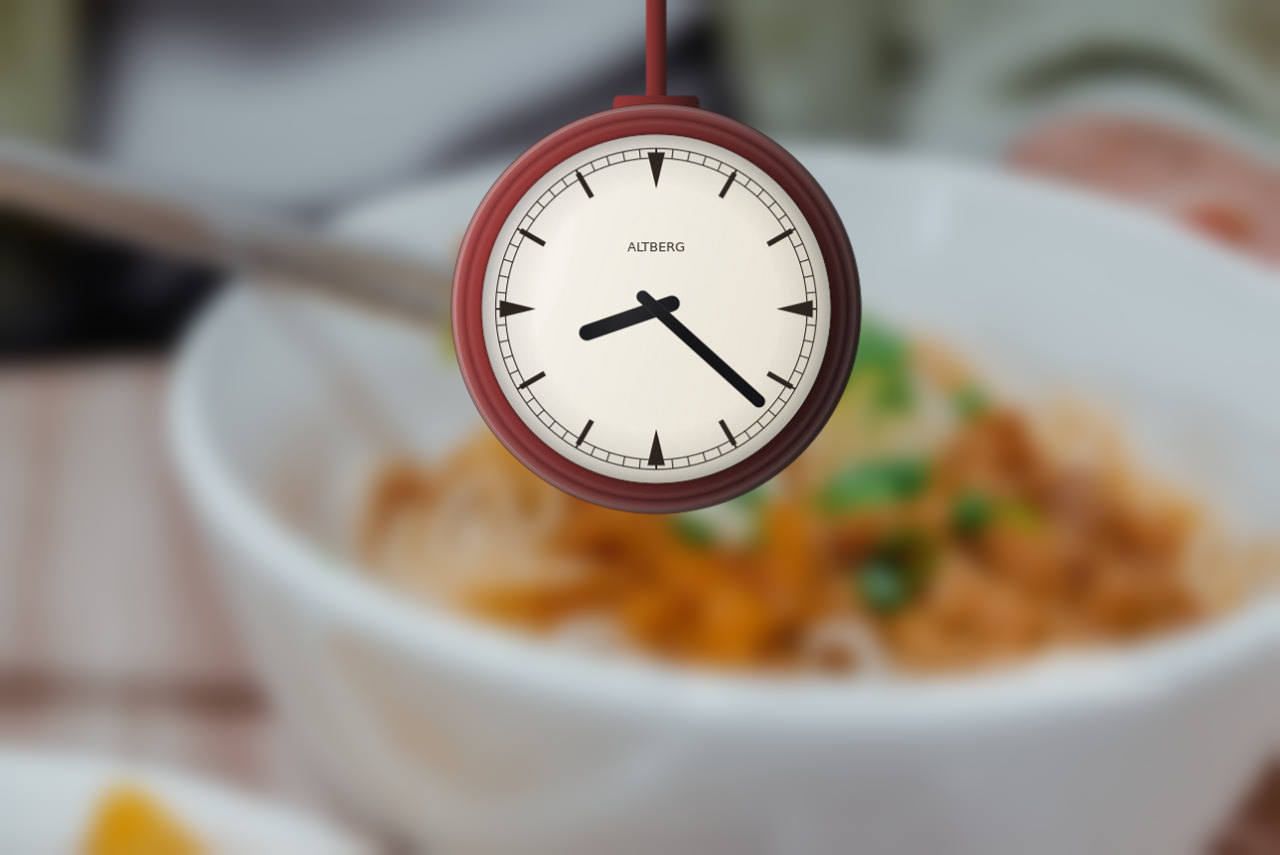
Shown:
h=8 m=22
